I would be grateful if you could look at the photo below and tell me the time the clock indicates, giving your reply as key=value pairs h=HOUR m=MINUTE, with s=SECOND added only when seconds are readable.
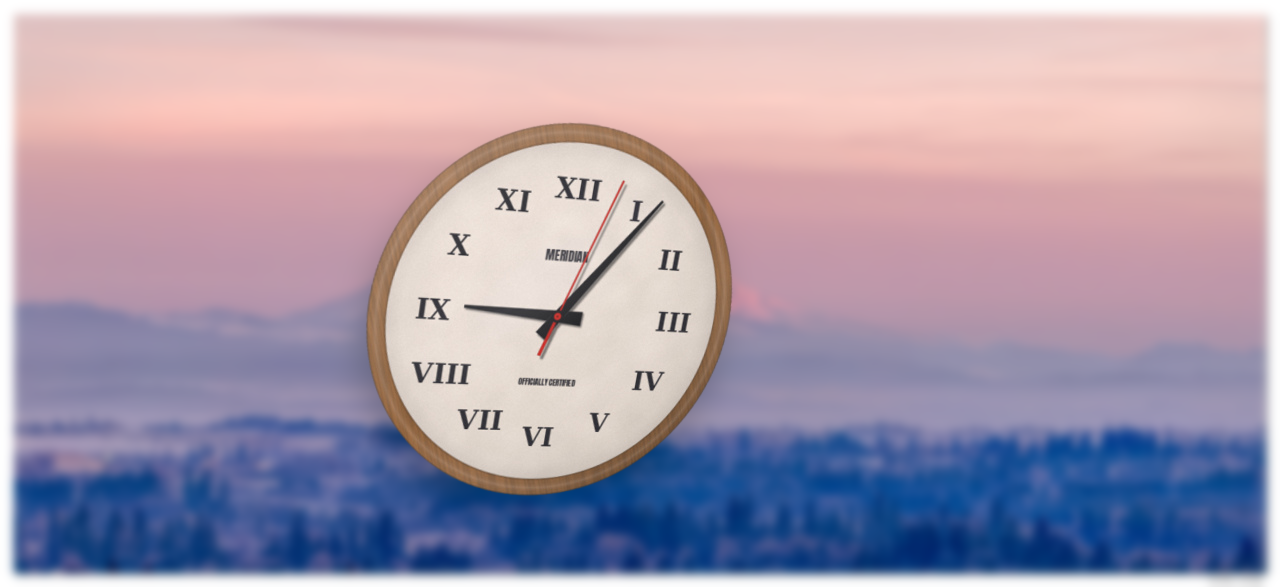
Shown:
h=9 m=6 s=3
